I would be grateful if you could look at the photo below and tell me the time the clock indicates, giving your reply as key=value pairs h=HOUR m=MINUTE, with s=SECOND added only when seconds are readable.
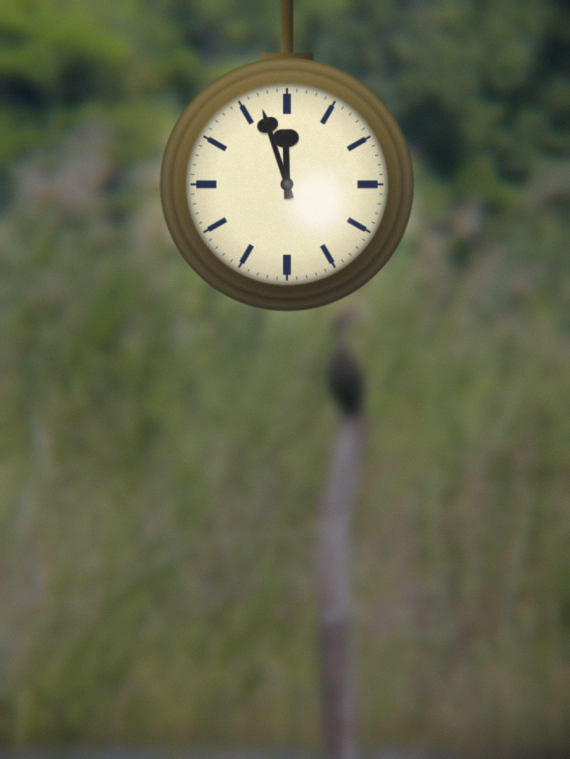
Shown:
h=11 m=57
